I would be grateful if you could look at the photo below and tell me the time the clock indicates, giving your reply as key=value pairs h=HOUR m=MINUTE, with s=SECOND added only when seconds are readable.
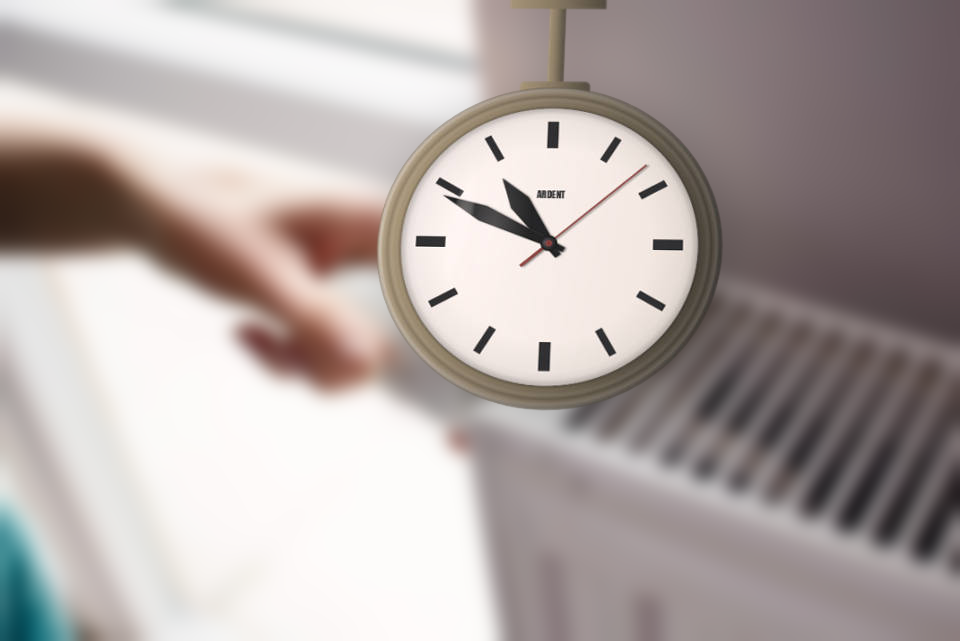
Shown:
h=10 m=49 s=8
